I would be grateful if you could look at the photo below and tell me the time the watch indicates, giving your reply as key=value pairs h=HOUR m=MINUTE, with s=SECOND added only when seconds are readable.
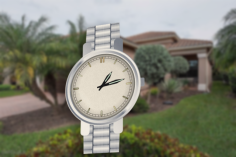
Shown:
h=1 m=13
